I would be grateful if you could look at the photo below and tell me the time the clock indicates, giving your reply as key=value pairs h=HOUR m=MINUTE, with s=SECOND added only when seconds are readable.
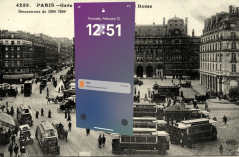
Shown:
h=12 m=51
